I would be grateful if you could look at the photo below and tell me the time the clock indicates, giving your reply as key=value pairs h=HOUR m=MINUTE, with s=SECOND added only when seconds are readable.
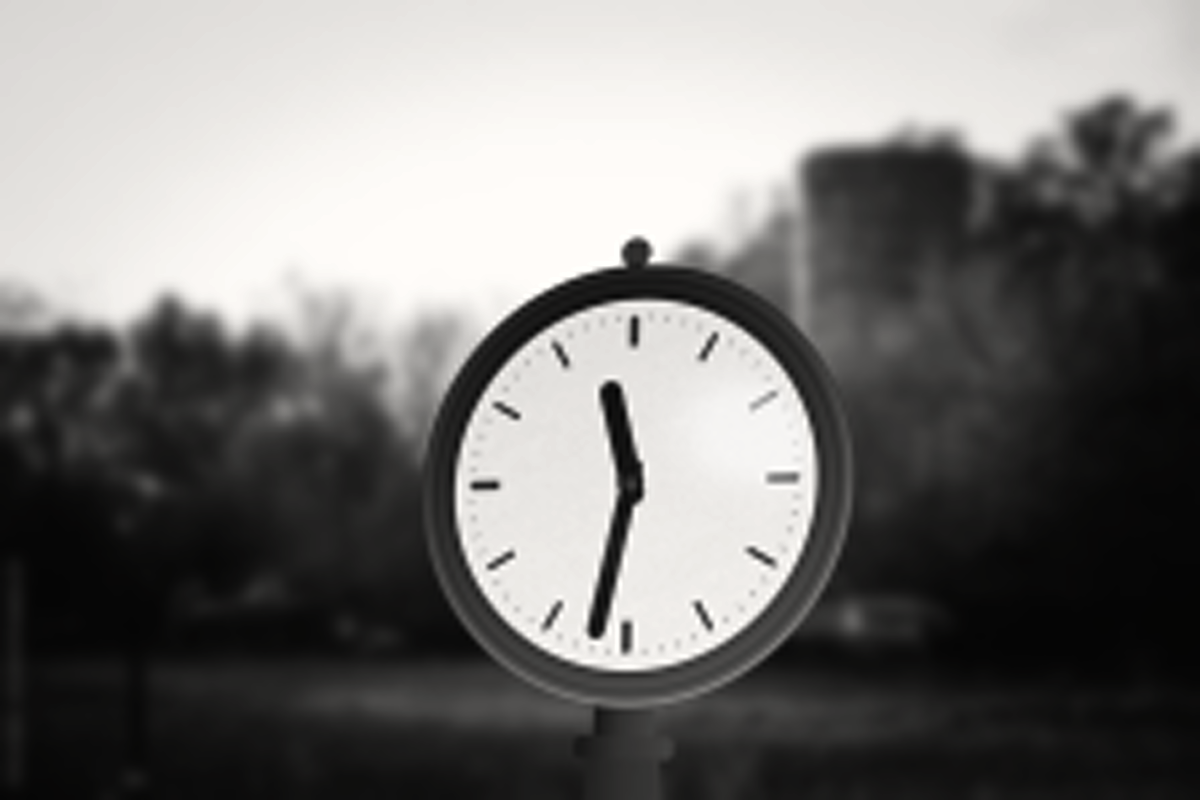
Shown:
h=11 m=32
